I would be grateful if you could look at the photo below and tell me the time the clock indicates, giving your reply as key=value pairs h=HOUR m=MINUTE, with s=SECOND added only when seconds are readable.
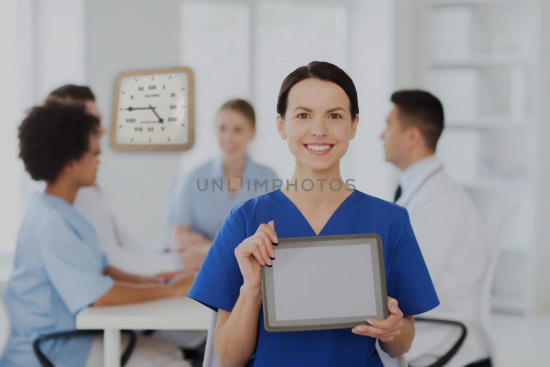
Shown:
h=4 m=45
